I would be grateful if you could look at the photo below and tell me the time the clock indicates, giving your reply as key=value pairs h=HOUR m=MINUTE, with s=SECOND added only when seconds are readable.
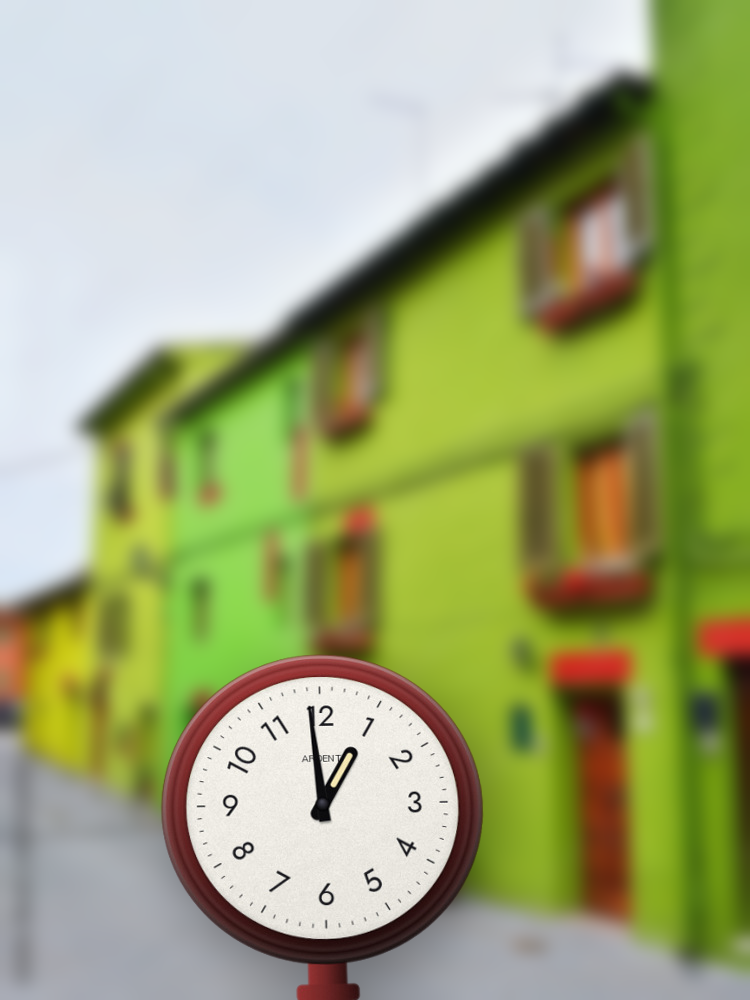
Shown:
h=12 m=59
